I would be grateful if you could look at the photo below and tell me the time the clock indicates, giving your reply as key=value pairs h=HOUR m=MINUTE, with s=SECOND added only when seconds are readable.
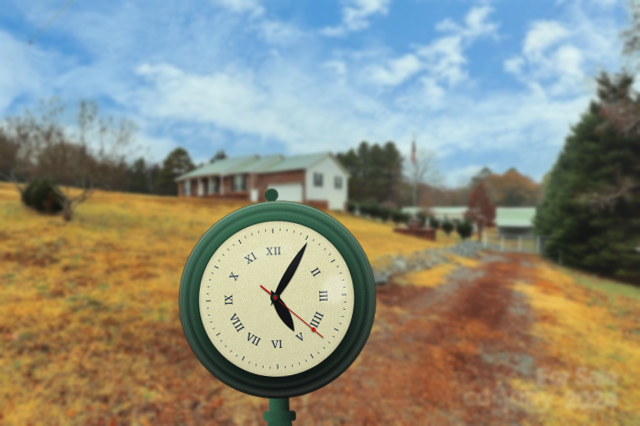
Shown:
h=5 m=5 s=22
